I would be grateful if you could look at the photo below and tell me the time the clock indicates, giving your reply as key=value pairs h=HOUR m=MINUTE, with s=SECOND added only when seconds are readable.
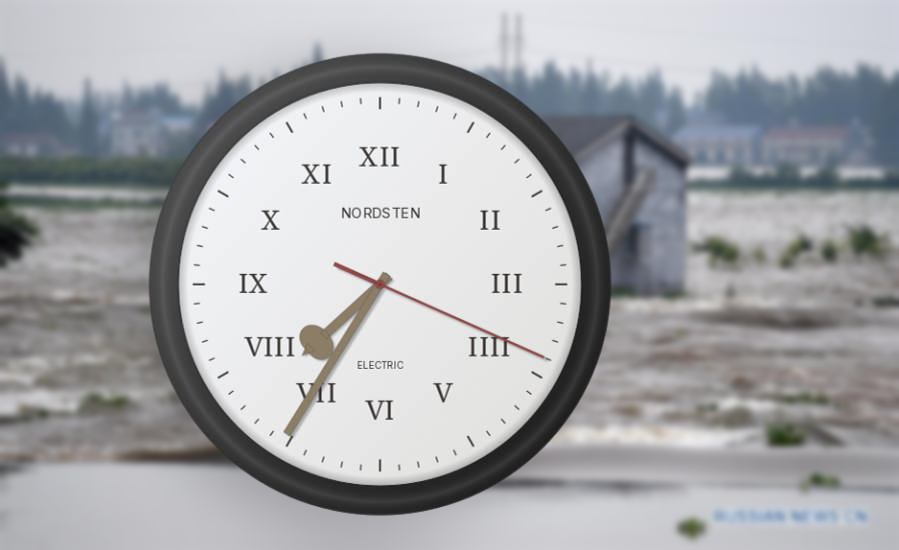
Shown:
h=7 m=35 s=19
